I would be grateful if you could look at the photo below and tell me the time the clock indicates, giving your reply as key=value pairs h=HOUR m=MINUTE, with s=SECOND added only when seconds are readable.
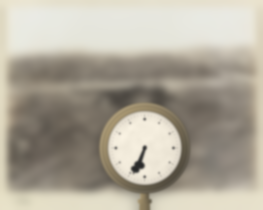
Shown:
h=6 m=34
